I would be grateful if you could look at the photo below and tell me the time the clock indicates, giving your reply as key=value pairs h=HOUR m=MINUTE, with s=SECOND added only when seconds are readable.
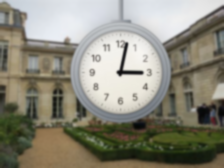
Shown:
h=3 m=2
